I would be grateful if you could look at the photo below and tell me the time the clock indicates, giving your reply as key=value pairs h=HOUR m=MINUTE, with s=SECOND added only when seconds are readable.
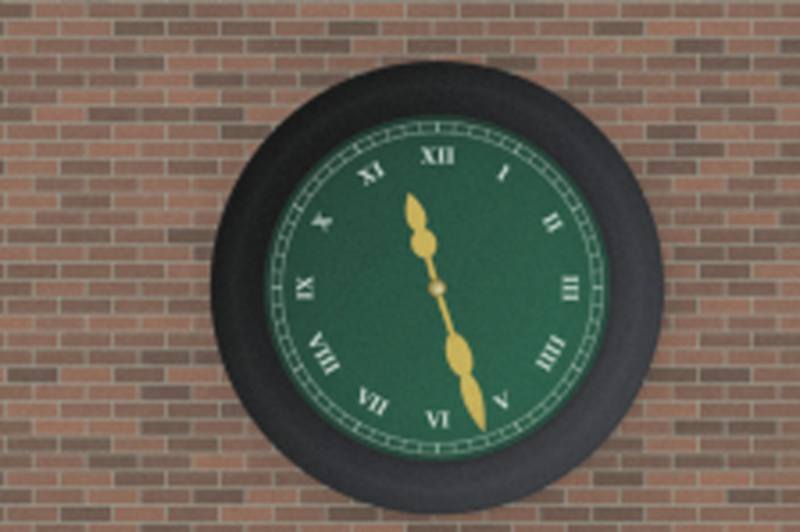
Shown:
h=11 m=27
